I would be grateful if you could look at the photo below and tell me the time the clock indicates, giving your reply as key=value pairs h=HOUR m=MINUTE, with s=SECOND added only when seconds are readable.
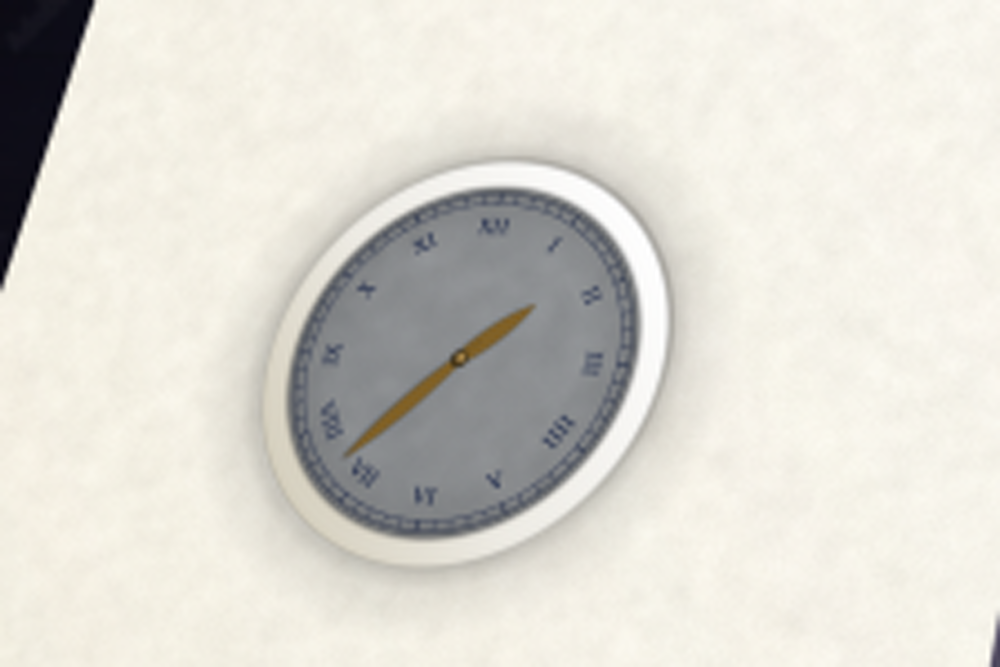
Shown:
h=1 m=37
